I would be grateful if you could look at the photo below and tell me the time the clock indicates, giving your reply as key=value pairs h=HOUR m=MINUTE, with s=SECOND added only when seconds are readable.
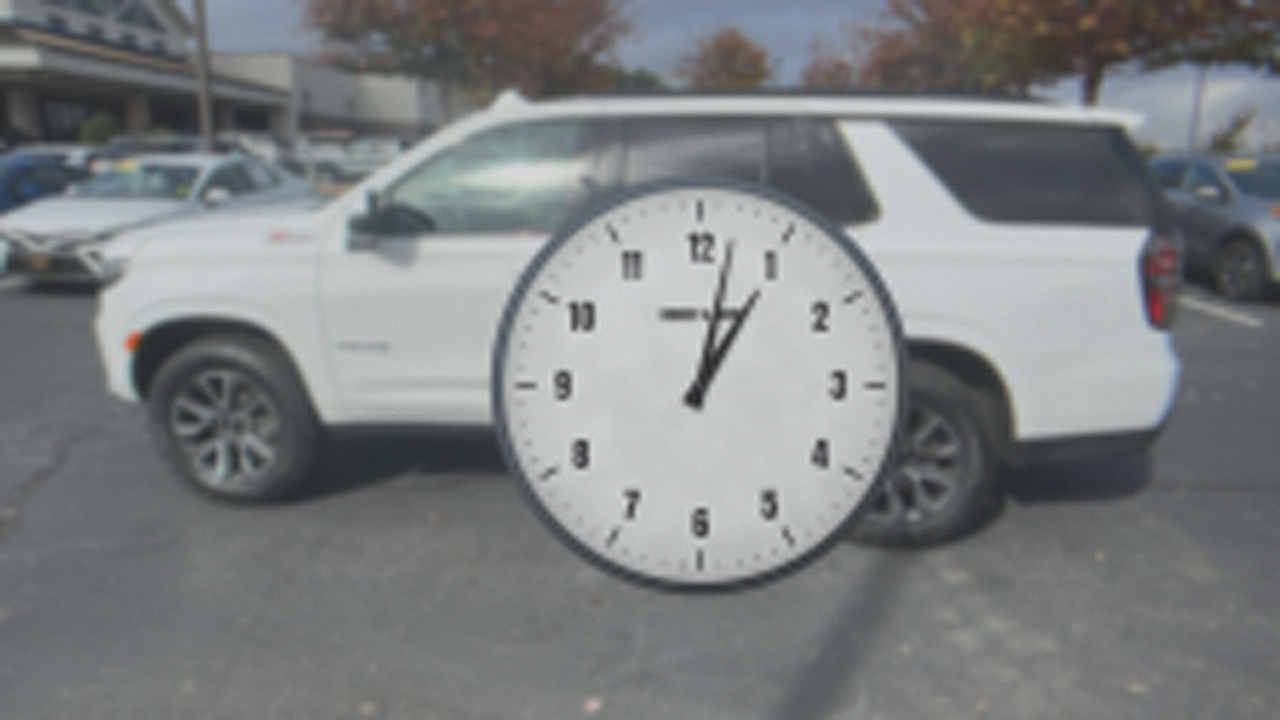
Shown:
h=1 m=2
